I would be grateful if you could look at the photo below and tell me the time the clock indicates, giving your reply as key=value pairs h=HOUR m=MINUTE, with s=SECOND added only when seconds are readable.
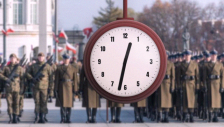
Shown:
h=12 m=32
